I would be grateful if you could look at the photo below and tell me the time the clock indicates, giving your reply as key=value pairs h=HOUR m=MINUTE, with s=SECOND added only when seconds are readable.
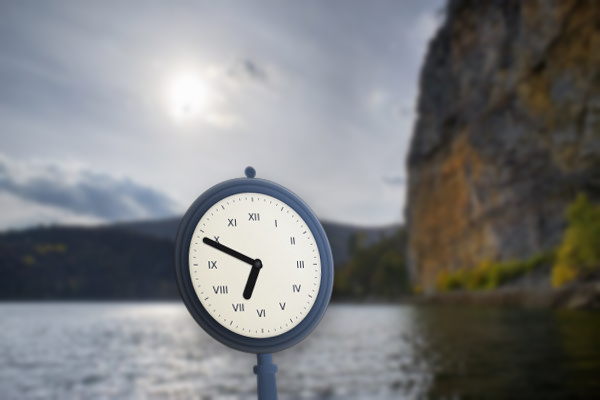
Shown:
h=6 m=49
